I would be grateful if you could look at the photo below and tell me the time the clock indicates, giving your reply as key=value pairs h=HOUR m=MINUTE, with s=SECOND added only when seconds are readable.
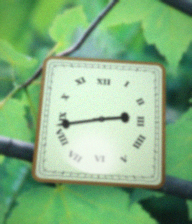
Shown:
h=2 m=43
